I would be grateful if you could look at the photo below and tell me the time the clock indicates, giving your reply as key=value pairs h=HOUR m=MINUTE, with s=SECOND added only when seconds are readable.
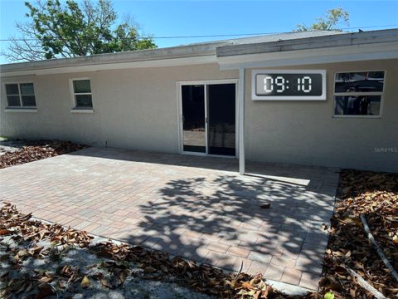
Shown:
h=9 m=10
